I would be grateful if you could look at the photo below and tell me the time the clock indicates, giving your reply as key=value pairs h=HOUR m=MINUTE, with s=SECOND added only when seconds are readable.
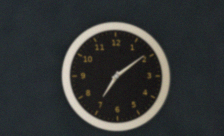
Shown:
h=7 m=9
